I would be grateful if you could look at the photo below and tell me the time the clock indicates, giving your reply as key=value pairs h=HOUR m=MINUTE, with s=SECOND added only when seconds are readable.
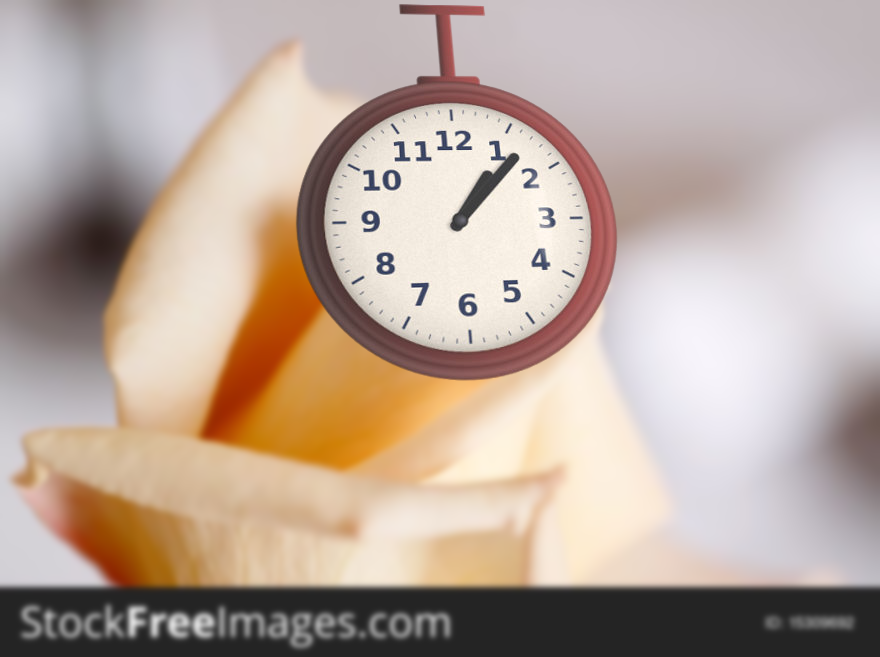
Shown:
h=1 m=7
